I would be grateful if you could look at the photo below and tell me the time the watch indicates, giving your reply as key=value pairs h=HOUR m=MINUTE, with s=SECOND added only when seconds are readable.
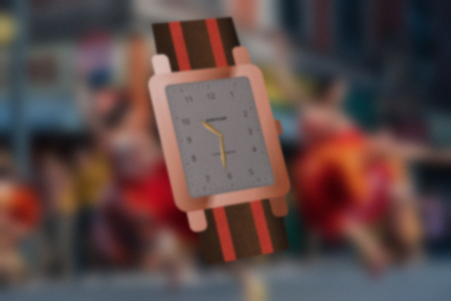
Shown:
h=10 m=31
